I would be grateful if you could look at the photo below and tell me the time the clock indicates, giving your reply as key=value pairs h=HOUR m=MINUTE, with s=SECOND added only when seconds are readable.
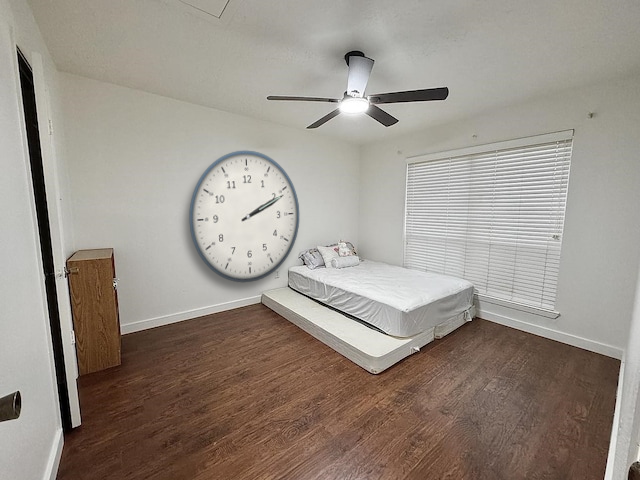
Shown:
h=2 m=11
